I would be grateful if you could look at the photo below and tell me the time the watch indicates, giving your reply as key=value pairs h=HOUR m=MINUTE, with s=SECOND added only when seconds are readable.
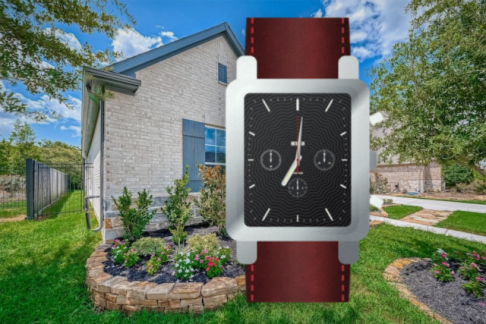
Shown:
h=7 m=1
